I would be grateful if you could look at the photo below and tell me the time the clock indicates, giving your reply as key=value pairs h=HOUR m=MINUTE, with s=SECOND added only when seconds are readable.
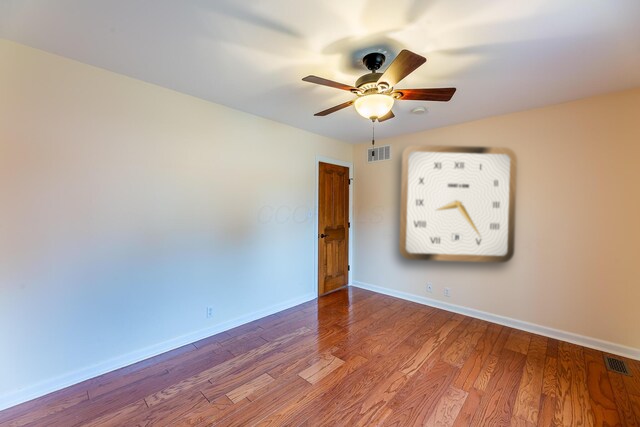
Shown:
h=8 m=24
